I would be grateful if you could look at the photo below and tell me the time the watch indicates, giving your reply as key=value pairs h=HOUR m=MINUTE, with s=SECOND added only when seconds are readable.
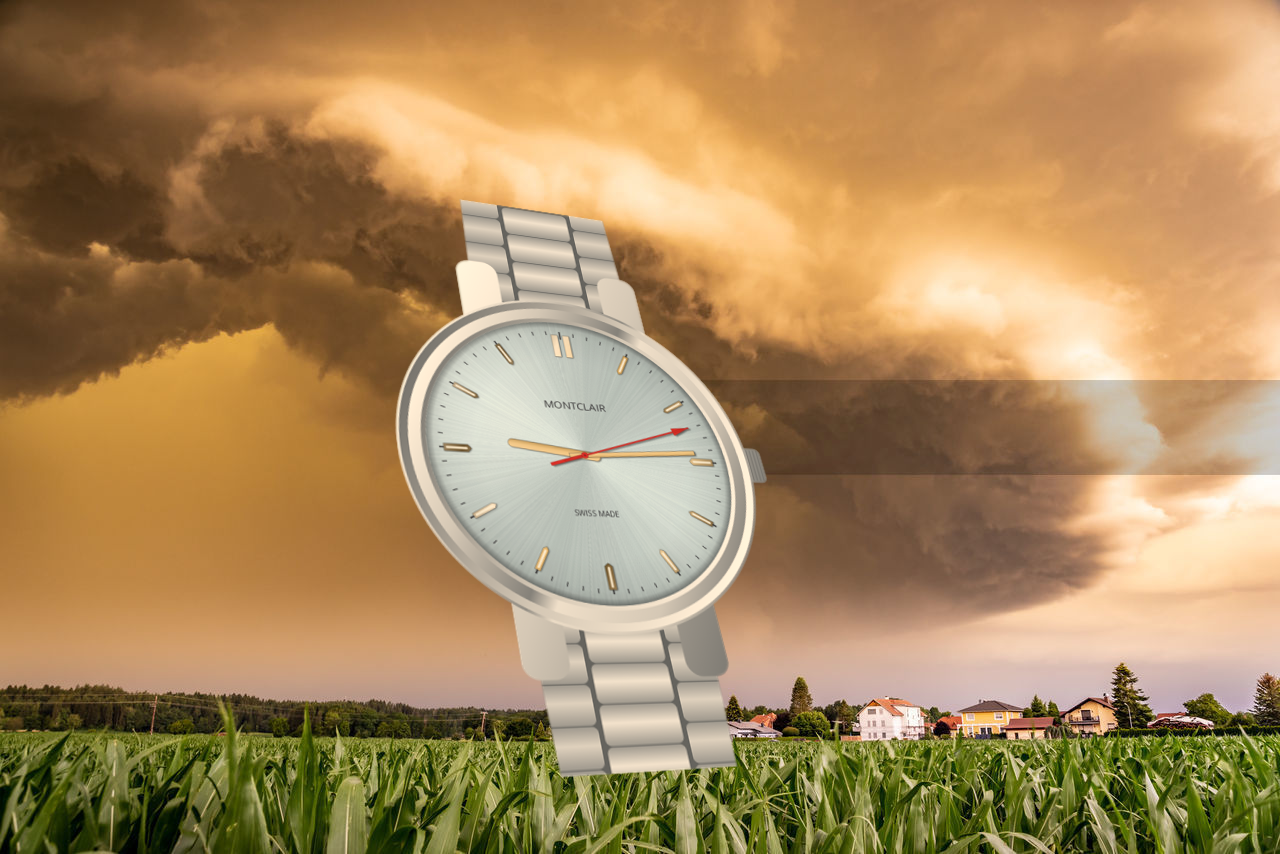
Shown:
h=9 m=14 s=12
